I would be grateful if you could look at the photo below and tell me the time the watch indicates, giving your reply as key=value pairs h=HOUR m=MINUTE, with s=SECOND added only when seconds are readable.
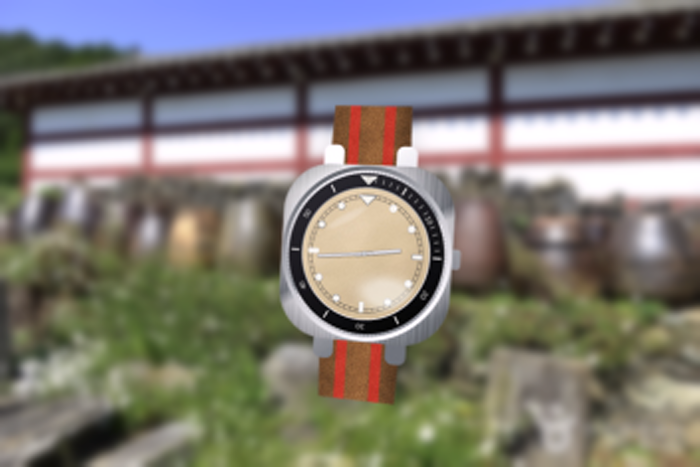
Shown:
h=2 m=44
